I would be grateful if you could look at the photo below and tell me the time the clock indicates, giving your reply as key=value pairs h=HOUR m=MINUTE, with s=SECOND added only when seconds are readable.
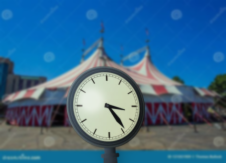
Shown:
h=3 m=24
